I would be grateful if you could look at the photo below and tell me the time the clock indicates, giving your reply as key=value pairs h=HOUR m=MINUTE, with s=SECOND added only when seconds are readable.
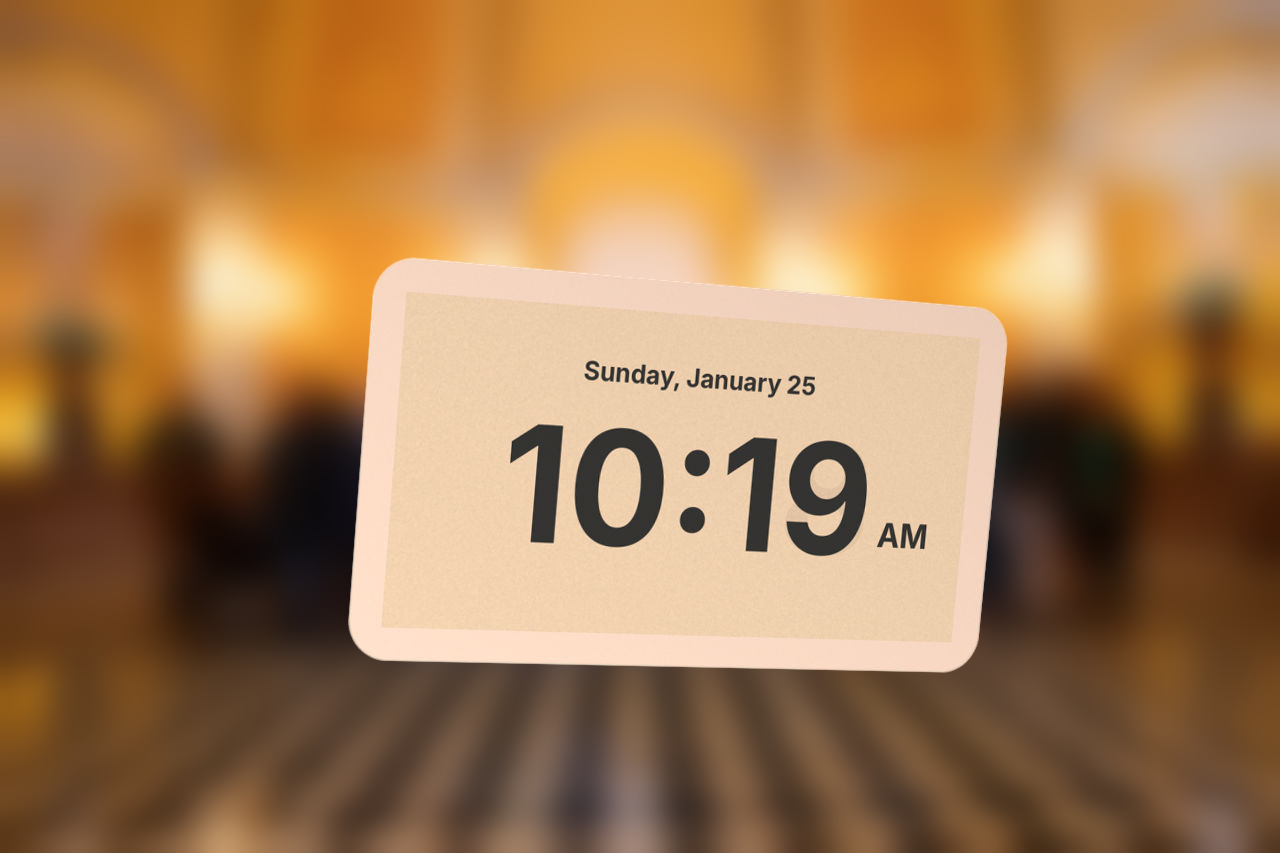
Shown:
h=10 m=19
